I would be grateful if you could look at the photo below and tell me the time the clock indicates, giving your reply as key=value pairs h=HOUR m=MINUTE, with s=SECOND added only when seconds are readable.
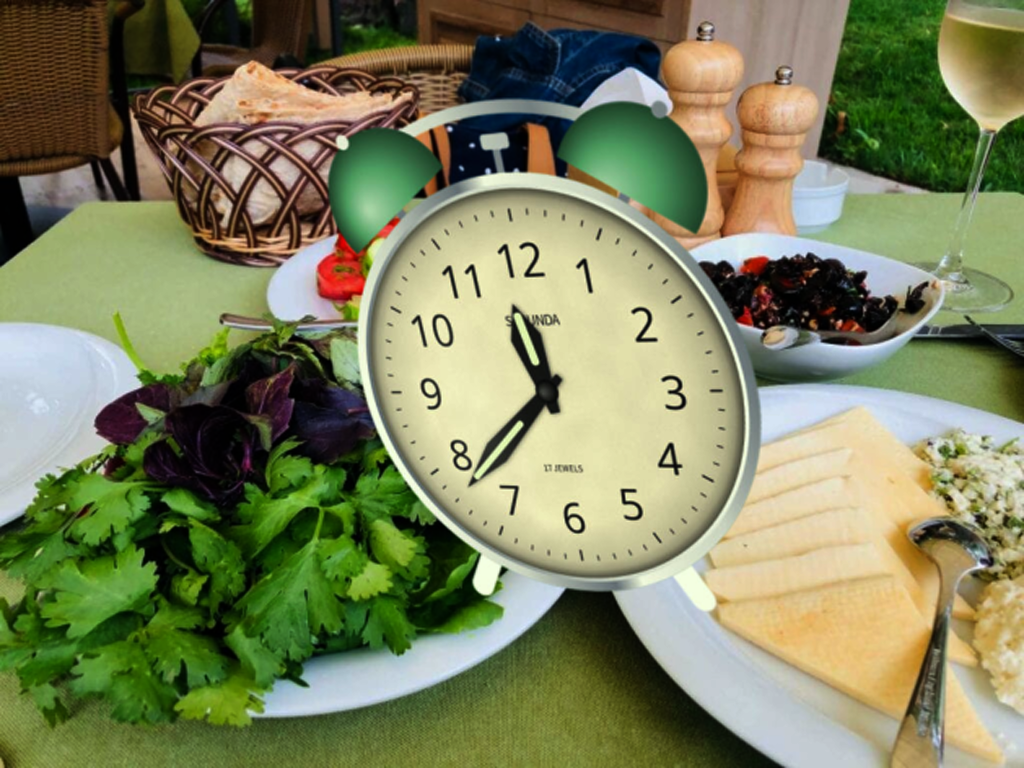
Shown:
h=11 m=38
